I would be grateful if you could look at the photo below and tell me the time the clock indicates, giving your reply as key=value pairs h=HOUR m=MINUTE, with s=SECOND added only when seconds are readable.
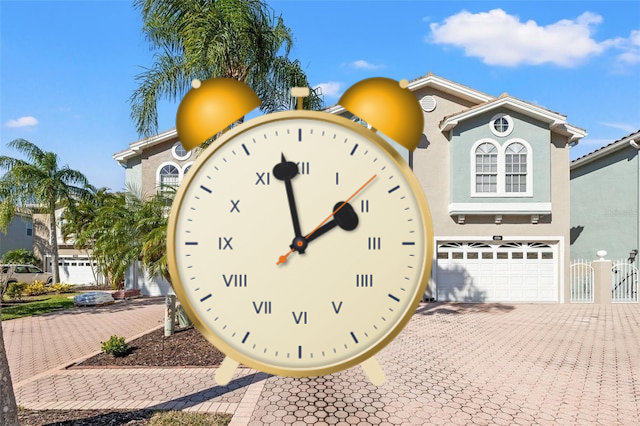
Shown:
h=1 m=58 s=8
